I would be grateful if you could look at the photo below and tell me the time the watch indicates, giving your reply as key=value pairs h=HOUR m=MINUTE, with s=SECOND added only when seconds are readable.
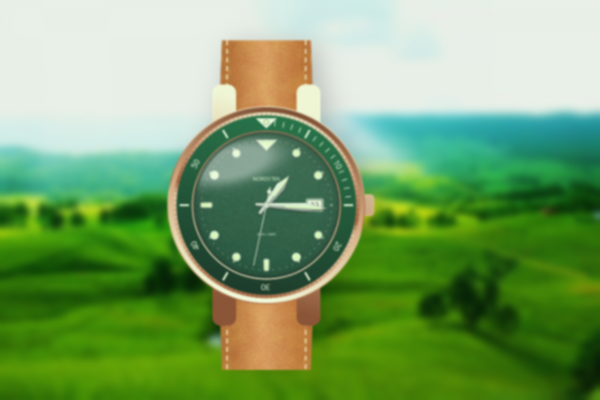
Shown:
h=1 m=15 s=32
